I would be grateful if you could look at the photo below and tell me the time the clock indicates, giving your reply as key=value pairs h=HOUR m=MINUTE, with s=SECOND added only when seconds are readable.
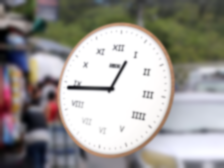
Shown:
h=12 m=44
